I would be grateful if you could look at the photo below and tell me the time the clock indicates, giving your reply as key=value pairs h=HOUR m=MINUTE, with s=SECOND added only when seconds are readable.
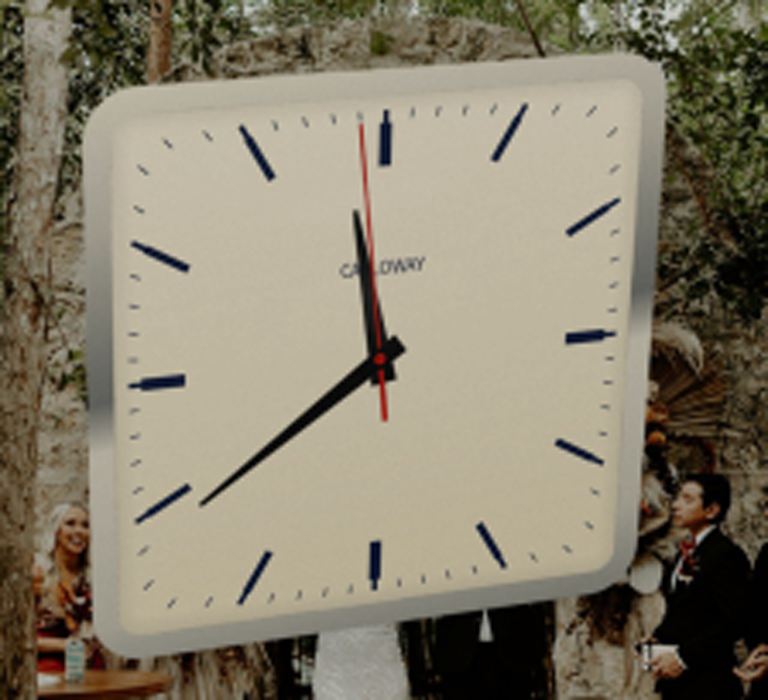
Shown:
h=11 m=38 s=59
